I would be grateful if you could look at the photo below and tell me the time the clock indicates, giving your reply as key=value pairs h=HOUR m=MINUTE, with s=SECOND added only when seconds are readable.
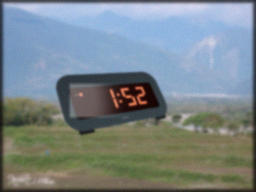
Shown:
h=1 m=52
